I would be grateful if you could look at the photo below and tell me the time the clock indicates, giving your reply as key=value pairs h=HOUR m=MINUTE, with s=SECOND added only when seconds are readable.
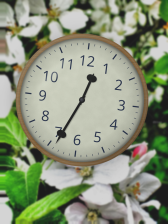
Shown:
h=12 m=34
